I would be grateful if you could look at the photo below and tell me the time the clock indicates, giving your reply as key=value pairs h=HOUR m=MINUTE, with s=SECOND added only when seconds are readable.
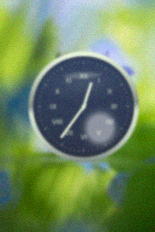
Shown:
h=12 m=36
